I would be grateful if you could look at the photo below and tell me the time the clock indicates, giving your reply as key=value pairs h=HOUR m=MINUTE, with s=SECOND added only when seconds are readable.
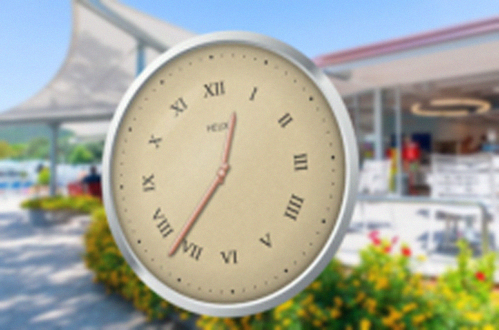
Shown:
h=12 m=37
